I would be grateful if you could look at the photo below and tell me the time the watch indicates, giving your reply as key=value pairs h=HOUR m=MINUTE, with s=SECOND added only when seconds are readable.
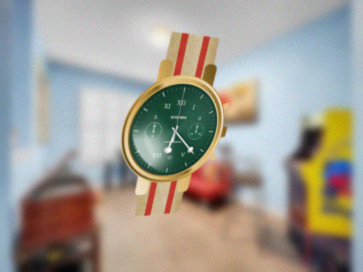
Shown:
h=6 m=22
